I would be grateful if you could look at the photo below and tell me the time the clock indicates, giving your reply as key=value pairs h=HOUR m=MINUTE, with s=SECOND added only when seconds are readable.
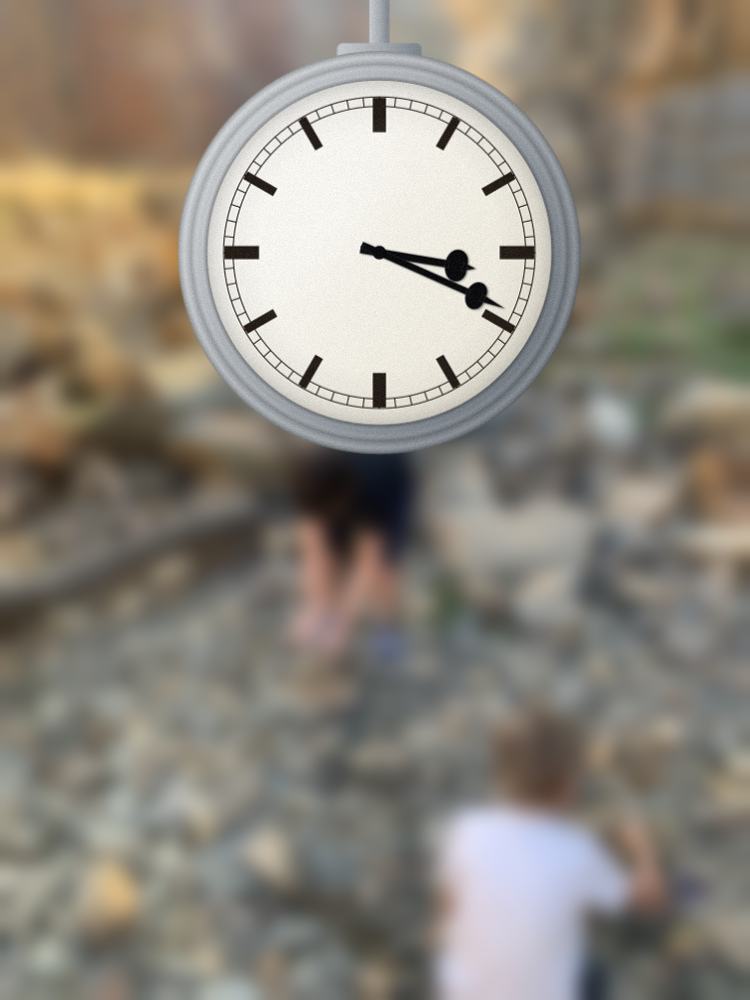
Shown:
h=3 m=19
